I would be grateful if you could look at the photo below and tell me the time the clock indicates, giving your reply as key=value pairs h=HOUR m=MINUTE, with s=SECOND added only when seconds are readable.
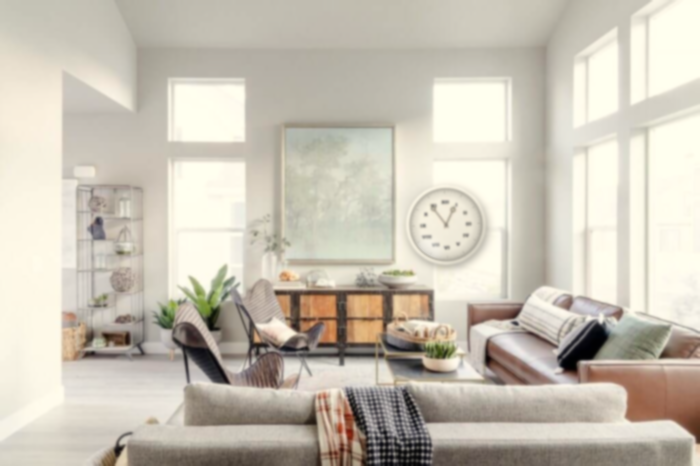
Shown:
h=12 m=54
